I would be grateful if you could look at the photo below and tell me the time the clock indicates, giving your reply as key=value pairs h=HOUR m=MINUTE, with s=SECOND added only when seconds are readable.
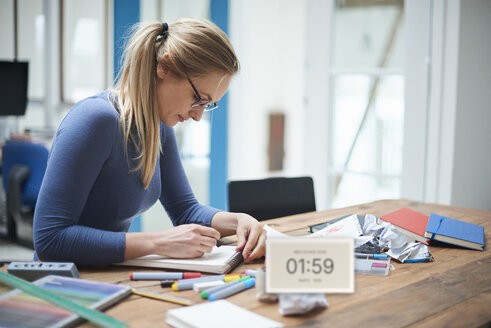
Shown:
h=1 m=59
